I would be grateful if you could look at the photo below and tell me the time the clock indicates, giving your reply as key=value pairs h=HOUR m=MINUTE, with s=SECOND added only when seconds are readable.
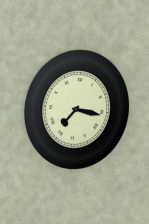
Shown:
h=7 m=16
